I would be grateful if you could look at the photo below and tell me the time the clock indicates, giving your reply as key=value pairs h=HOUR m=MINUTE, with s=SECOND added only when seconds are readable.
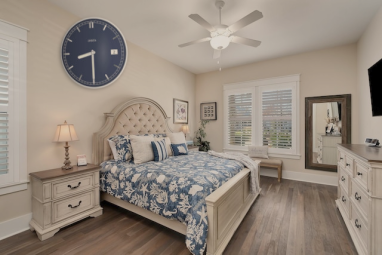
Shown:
h=8 m=30
